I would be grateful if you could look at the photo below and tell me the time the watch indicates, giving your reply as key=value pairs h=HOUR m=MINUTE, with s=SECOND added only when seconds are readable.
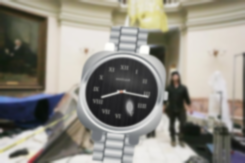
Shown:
h=8 m=16
